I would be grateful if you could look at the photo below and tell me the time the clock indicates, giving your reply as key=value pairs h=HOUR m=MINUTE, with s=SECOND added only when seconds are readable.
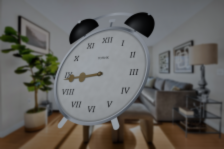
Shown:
h=8 m=44
